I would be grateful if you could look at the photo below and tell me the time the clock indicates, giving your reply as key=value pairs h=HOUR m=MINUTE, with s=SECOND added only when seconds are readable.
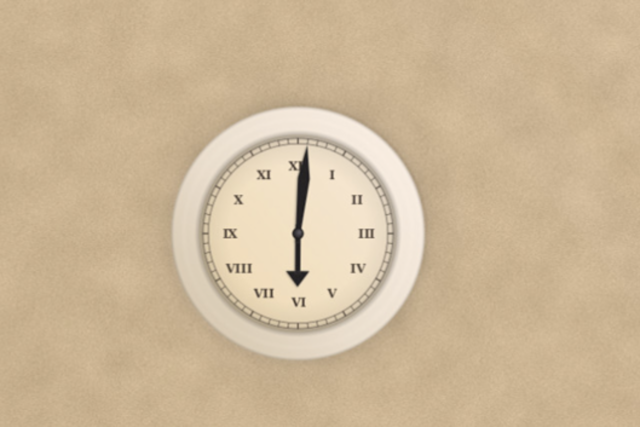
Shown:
h=6 m=1
